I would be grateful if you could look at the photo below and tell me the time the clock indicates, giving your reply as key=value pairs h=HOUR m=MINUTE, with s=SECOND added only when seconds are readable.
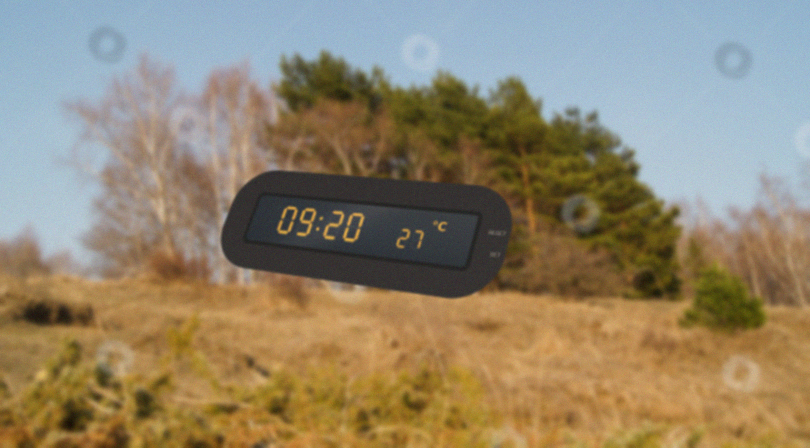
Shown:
h=9 m=20
